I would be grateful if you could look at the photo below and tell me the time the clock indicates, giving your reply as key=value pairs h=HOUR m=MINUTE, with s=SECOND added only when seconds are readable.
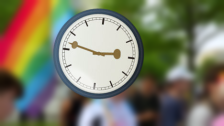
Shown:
h=2 m=47
